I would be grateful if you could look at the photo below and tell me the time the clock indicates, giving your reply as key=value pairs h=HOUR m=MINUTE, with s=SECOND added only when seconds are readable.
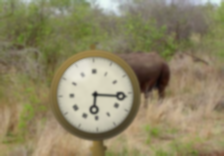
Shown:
h=6 m=16
